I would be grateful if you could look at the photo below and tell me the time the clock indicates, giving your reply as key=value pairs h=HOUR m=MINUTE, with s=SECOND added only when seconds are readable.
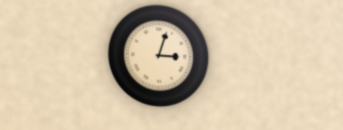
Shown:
h=3 m=3
